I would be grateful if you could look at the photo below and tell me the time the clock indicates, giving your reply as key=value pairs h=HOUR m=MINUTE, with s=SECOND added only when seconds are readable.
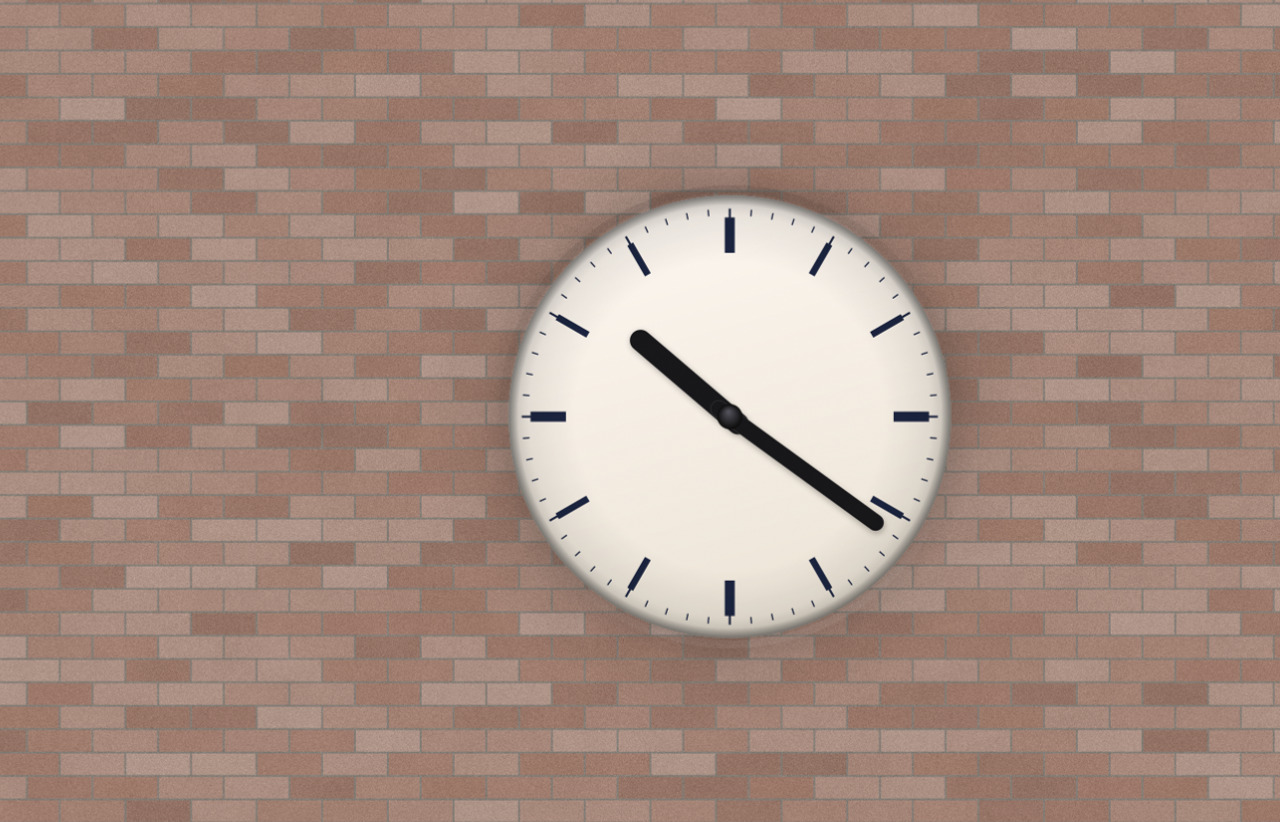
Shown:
h=10 m=21
